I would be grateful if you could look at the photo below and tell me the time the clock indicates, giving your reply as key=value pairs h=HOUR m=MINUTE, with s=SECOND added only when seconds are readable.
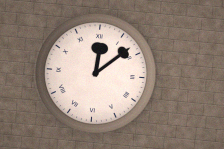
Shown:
h=12 m=8
